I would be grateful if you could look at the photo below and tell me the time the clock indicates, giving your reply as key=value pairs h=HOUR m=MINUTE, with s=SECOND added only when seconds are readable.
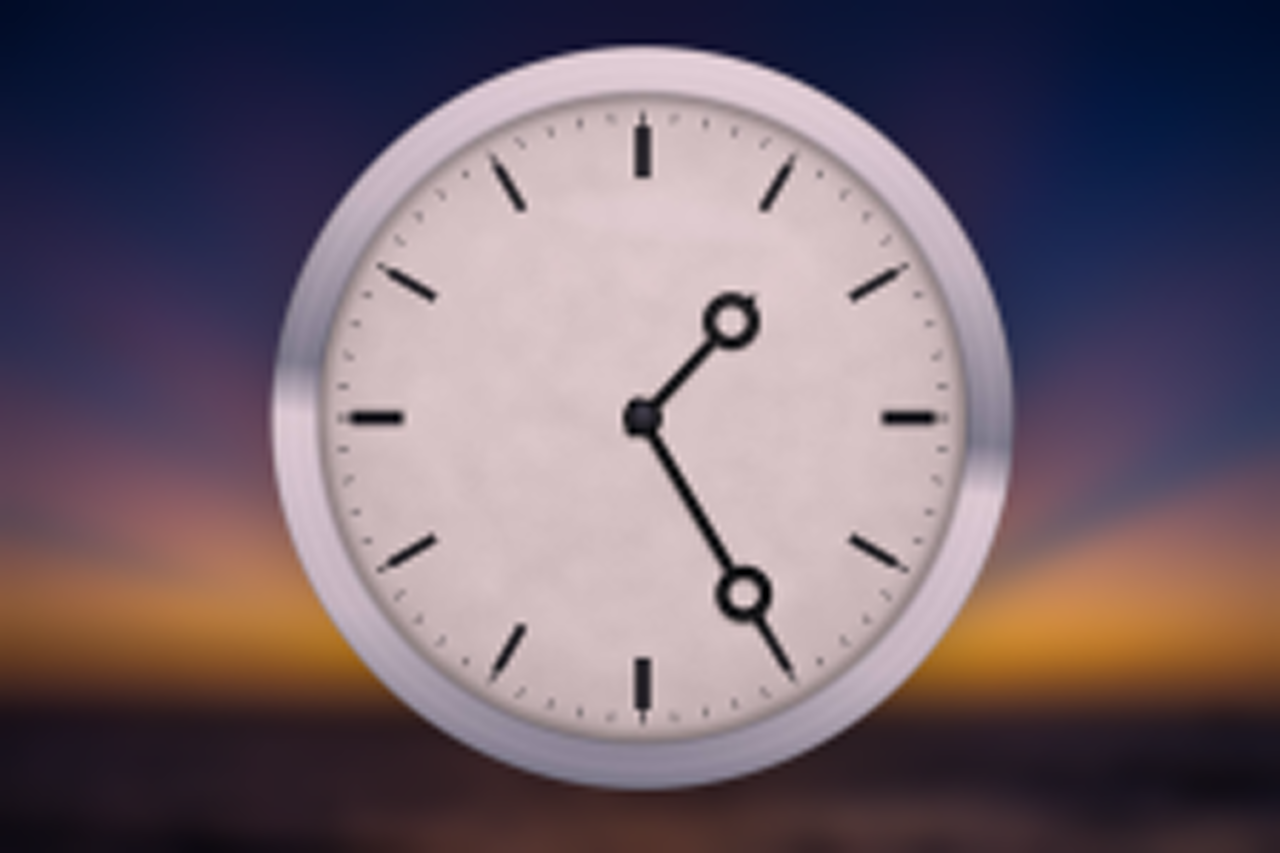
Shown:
h=1 m=25
